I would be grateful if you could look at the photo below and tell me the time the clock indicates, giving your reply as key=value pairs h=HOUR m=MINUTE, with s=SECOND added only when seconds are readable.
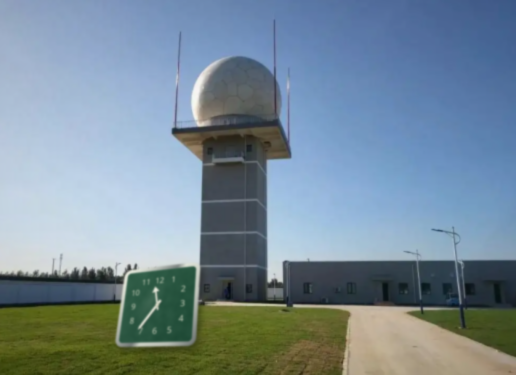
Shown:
h=11 m=36
